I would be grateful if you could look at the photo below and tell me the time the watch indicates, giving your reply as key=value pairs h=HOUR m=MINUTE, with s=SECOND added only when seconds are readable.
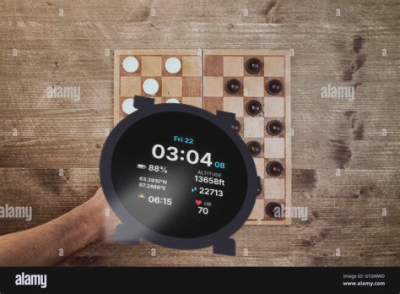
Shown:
h=3 m=4 s=8
